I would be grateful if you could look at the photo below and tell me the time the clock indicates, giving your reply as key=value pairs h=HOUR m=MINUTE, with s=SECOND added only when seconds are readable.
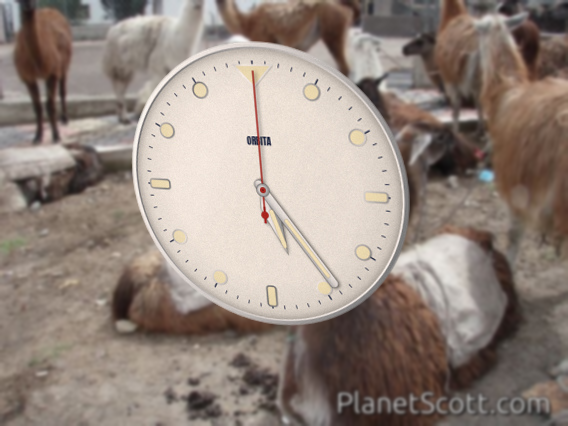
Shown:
h=5 m=24 s=0
